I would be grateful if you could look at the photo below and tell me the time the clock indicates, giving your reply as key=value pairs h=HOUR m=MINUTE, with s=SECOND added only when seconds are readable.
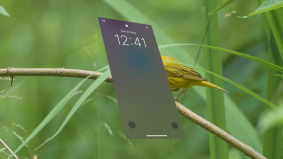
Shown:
h=12 m=41
